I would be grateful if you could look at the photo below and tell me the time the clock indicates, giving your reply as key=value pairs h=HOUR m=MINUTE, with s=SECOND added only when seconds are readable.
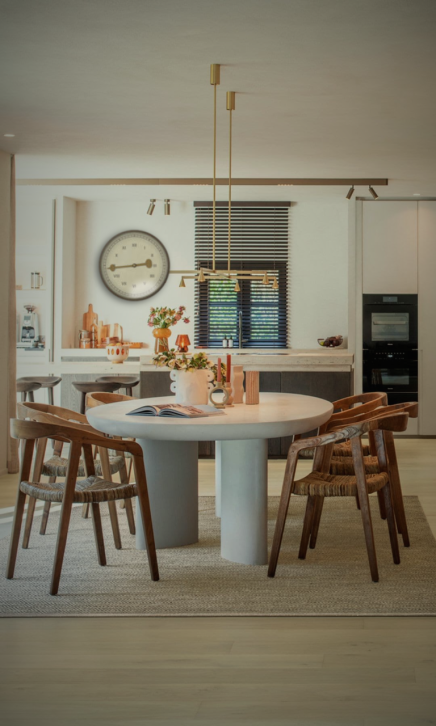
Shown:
h=2 m=44
